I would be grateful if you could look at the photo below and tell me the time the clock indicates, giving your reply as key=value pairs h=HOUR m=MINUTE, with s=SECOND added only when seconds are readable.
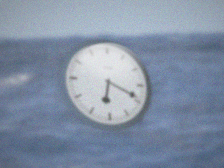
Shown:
h=6 m=19
